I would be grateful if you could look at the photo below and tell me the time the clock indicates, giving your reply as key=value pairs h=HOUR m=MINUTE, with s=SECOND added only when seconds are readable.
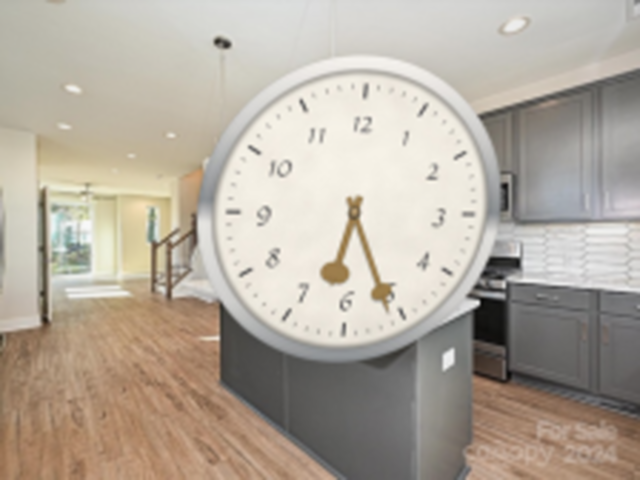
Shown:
h=6 m=26
